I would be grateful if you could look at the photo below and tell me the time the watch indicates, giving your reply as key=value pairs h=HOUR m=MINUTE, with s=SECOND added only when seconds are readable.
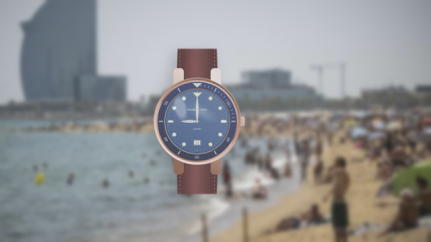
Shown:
h=9 m=0
